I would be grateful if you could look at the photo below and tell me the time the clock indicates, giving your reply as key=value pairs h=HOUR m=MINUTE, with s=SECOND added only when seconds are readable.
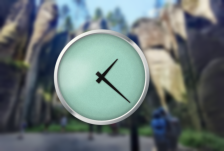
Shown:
h=1 m=22
